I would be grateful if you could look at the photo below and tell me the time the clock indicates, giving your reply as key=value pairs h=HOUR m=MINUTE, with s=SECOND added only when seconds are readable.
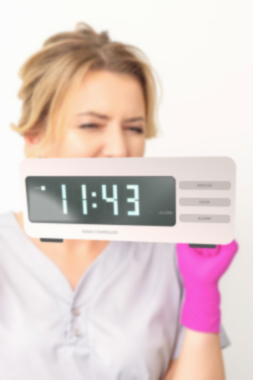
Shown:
h=11 m=43
